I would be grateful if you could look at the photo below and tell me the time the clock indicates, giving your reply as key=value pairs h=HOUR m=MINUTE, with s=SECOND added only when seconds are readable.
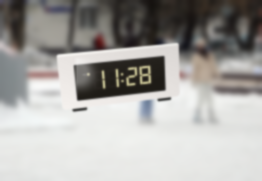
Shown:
h=11 m=28
